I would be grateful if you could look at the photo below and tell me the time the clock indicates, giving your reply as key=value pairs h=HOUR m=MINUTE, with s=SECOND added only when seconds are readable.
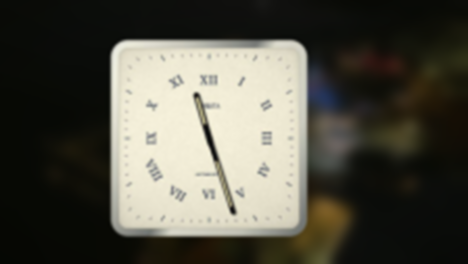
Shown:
h=11 m=27
